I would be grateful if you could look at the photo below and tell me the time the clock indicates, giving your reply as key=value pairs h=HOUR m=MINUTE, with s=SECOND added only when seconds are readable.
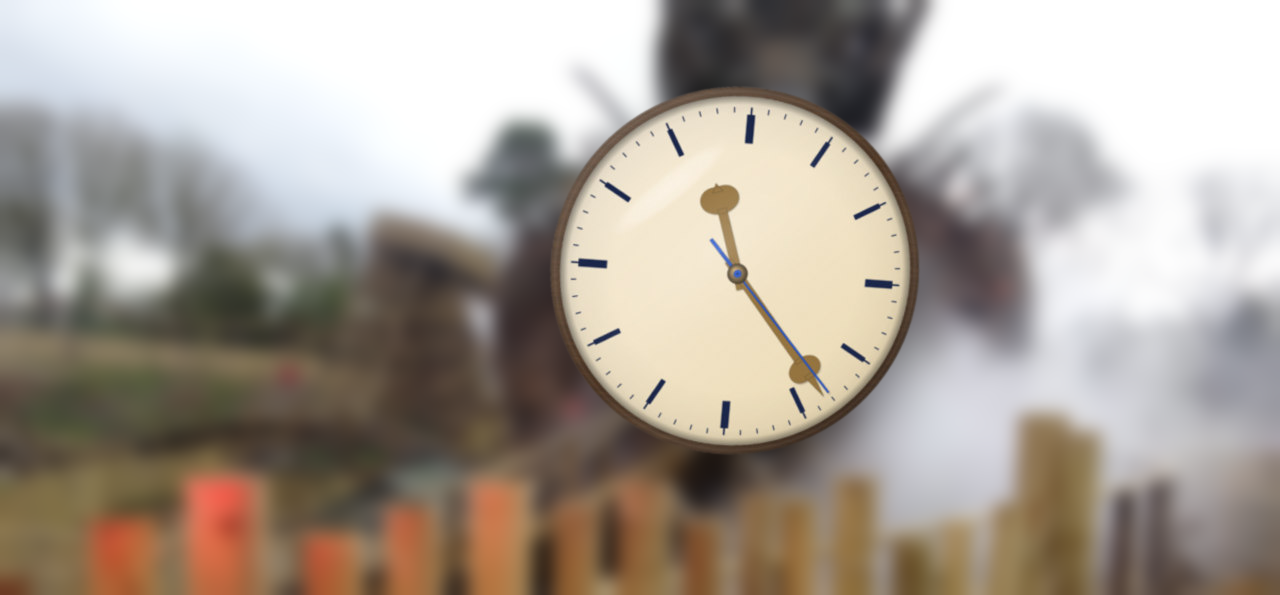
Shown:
h=11 m=23 s=23
